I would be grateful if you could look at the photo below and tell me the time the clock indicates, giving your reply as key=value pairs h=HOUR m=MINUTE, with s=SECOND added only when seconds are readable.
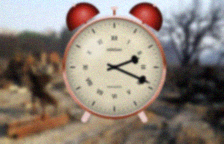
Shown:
h=2 m=19
